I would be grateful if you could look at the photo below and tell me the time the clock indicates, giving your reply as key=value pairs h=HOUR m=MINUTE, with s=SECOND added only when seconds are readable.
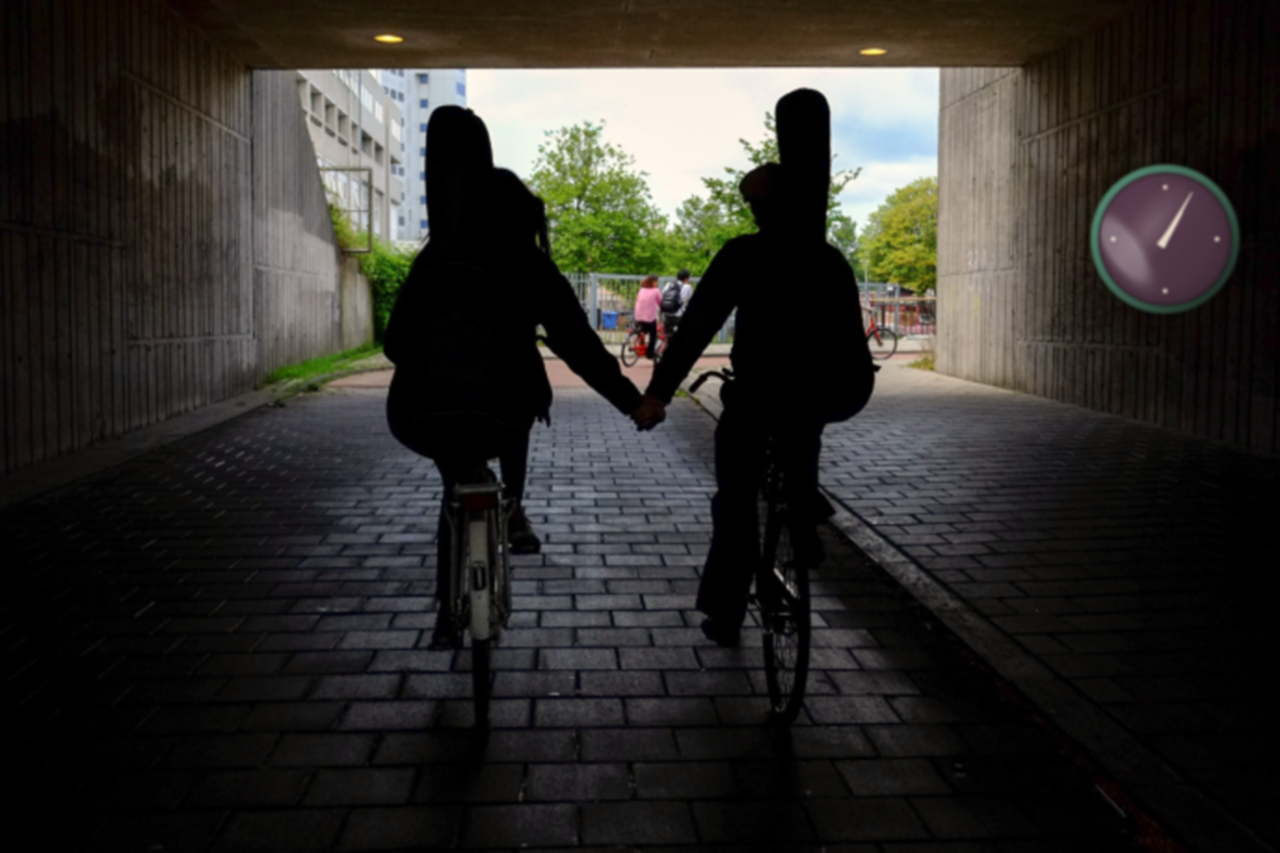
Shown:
h=1 m=5
